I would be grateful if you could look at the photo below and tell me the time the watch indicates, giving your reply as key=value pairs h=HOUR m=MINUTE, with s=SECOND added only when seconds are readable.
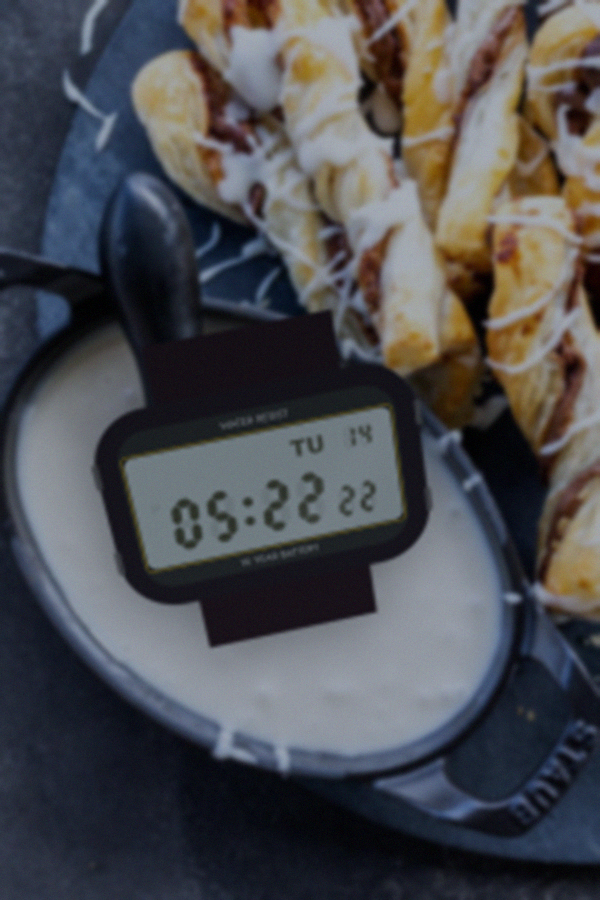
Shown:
h=5 m=22 s=22
